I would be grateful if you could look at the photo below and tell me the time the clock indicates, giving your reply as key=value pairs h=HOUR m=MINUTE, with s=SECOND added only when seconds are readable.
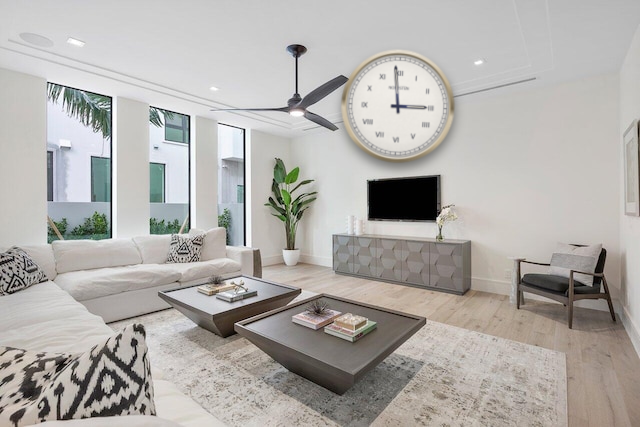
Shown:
h=2 m=59
